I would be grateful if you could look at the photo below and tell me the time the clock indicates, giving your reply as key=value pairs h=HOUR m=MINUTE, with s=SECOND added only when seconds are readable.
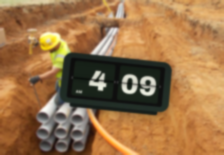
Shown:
h=4 m=9
